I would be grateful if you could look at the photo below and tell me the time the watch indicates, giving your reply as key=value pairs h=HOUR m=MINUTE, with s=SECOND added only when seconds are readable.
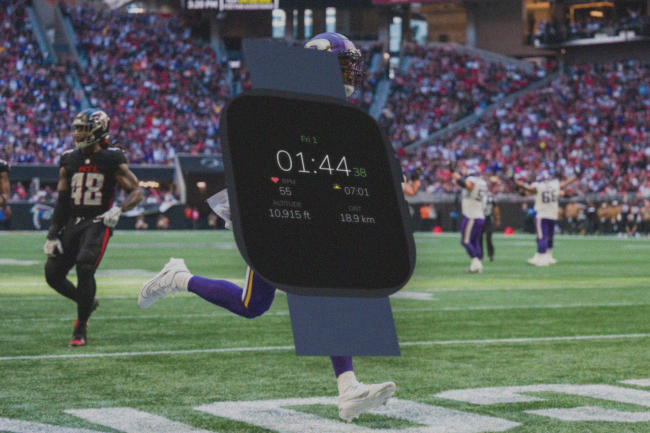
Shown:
h=1 m=44 s=38
